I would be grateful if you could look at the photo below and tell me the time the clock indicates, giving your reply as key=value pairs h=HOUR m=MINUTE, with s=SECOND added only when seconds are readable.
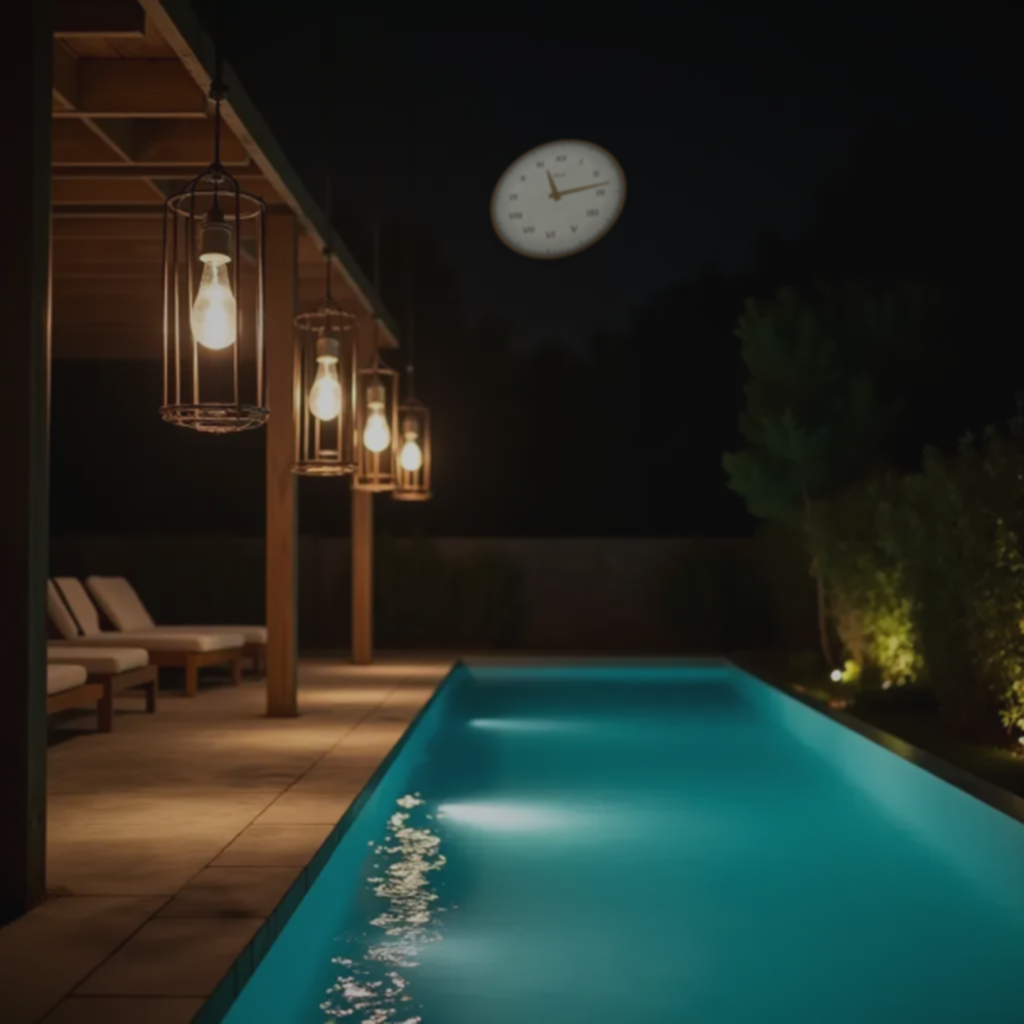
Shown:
h=11 m=13
